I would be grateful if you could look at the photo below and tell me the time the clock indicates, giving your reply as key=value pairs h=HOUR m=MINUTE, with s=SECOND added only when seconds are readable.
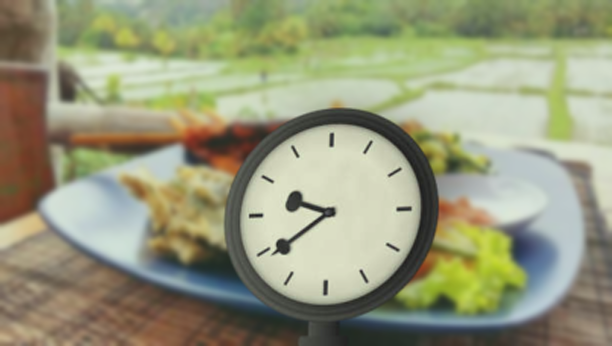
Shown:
h=9 m=39
